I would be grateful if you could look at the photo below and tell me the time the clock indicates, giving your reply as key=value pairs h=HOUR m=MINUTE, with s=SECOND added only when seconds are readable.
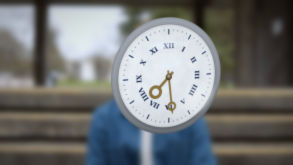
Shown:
h=7 m=29
